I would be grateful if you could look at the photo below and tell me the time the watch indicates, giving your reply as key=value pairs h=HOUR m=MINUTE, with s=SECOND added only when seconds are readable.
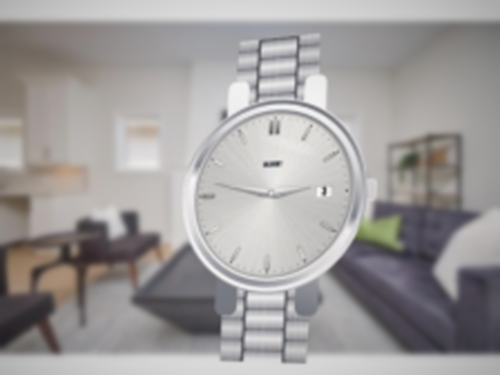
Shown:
h=2 m=47
